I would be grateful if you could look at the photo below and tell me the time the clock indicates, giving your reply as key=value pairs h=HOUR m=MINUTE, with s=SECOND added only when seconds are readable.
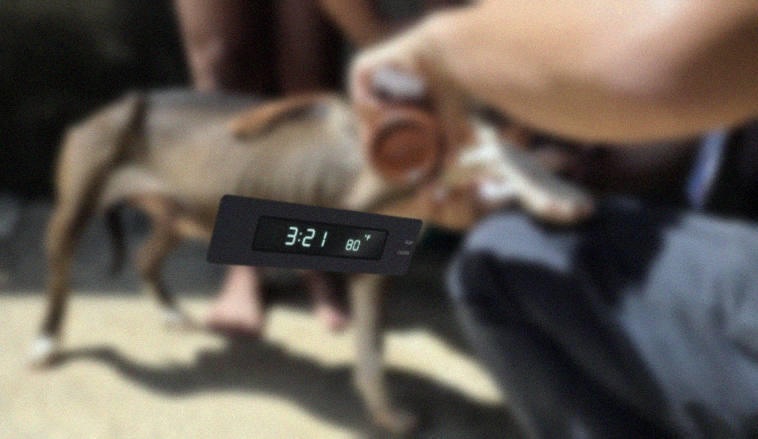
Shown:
h=3 m=21
